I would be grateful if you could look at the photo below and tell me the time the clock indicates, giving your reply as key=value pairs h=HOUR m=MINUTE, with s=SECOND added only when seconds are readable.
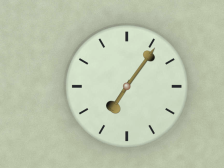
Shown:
h=7 m=6
